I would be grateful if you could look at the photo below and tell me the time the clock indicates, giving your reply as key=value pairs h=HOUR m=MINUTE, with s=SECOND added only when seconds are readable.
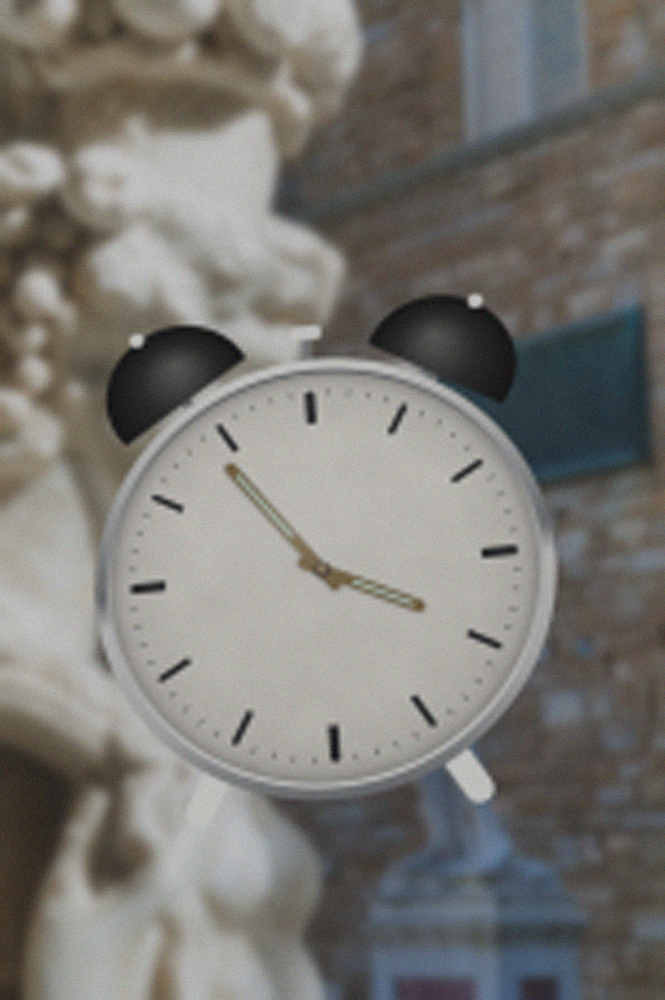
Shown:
h=3 m=54
